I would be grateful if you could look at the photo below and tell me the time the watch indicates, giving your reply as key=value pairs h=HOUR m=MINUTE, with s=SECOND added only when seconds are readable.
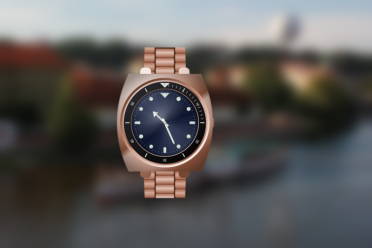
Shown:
h=10 m=26
